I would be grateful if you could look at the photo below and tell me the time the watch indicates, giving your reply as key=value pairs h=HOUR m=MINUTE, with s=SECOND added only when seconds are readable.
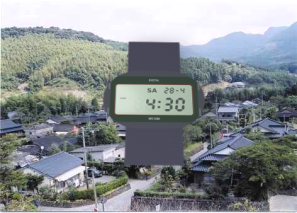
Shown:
h=4 m=30
